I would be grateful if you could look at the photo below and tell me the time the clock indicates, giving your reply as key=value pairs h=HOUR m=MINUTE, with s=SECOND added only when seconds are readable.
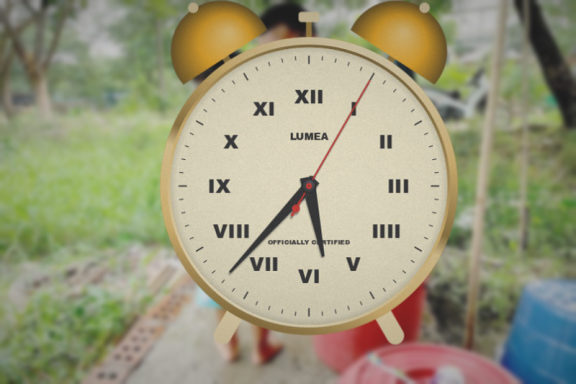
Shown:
h=5 m=37 s=5
